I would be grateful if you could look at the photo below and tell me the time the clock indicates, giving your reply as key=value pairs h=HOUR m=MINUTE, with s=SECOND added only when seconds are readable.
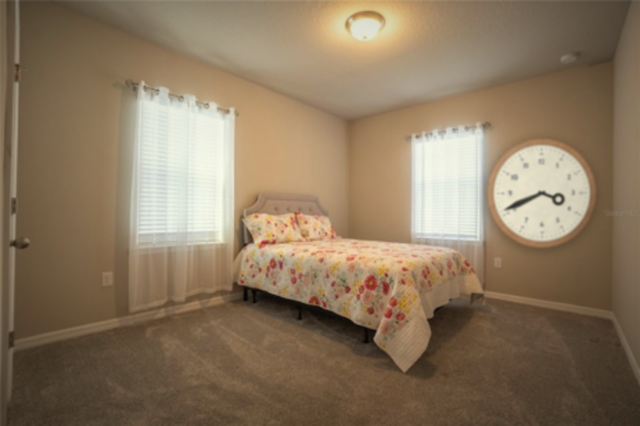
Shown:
h=3 m=41
